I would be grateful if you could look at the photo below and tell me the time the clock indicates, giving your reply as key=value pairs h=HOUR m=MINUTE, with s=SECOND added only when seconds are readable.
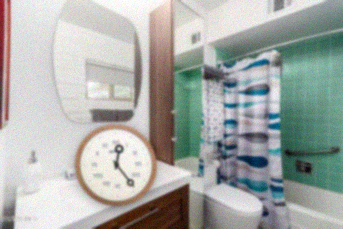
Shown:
h=12 m=24
